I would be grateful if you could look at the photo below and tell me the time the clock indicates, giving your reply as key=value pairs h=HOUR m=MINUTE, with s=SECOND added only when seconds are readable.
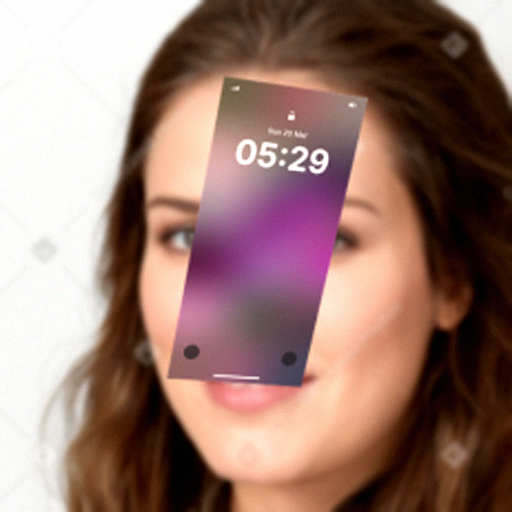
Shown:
h=5 m=29
